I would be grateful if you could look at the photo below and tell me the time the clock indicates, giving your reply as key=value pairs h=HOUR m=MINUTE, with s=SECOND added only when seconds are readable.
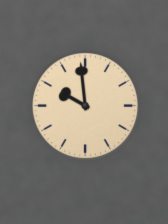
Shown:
h=9 m=59
